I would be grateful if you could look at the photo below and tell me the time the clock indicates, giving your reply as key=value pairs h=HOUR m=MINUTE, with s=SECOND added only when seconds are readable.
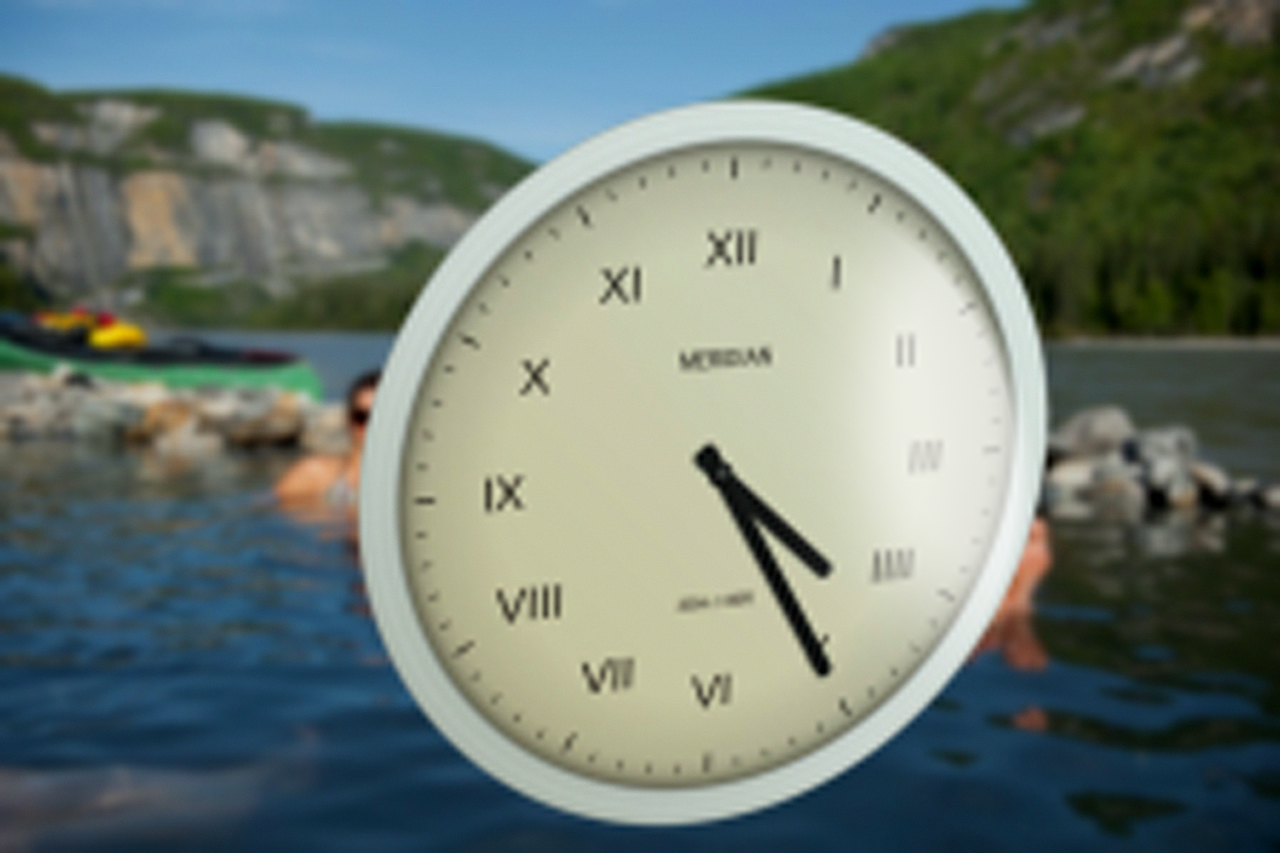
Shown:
h=4 m=25
